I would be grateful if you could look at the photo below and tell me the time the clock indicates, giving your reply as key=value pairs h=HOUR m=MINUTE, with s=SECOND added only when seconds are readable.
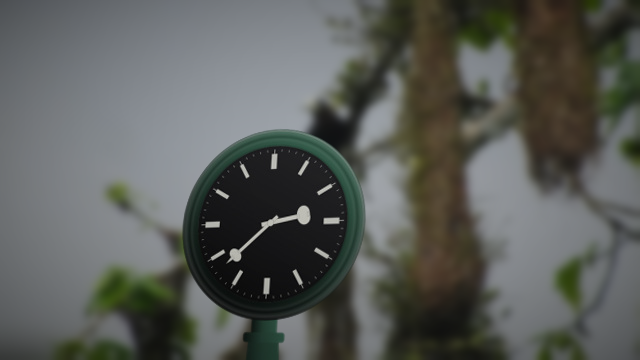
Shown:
h=2 m=38
